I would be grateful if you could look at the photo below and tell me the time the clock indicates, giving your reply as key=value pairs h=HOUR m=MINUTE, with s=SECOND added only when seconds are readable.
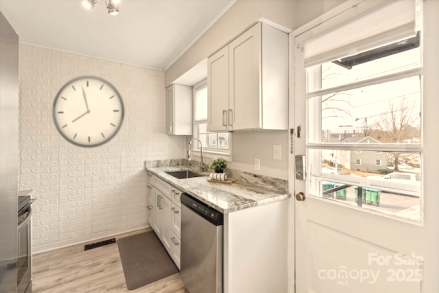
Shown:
h=7 m=58
